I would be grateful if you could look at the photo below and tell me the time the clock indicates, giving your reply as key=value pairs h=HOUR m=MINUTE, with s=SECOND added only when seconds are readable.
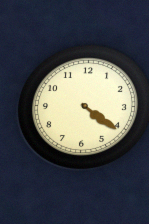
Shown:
h=4 m=21
